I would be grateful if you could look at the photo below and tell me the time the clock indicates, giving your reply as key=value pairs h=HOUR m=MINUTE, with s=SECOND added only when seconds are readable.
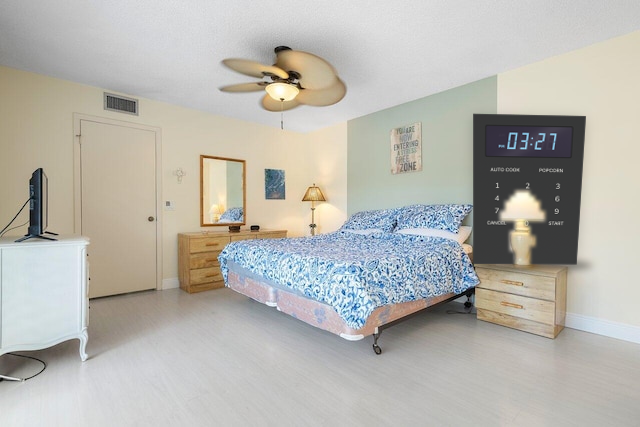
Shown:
h=3 m=27
